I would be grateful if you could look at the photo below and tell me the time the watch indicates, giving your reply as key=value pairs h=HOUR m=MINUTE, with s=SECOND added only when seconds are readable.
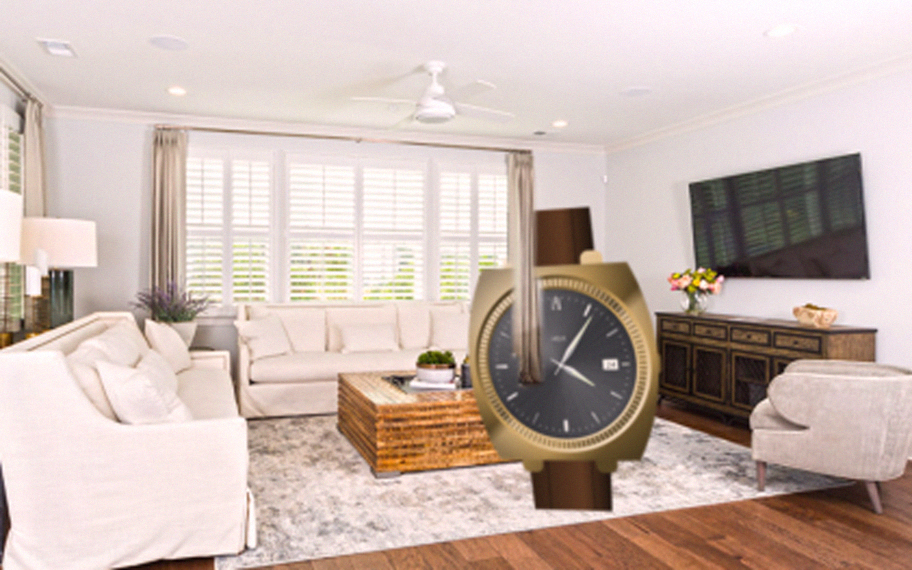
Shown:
h=4 m=6
